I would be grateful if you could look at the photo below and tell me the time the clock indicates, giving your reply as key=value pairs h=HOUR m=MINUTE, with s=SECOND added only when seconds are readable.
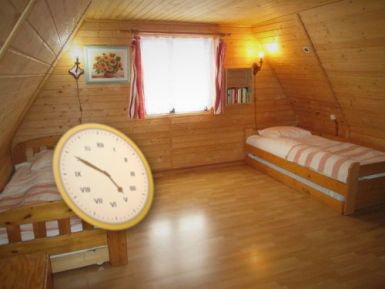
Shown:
h=4 m=50
